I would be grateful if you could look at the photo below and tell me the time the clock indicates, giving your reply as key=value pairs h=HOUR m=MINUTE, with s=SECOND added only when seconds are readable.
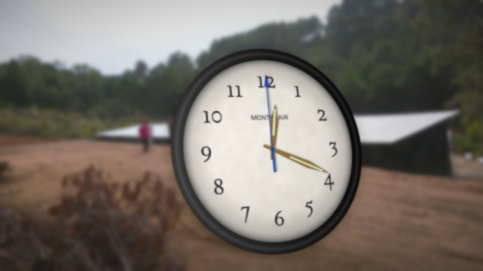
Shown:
h=12 m=19 s=0
